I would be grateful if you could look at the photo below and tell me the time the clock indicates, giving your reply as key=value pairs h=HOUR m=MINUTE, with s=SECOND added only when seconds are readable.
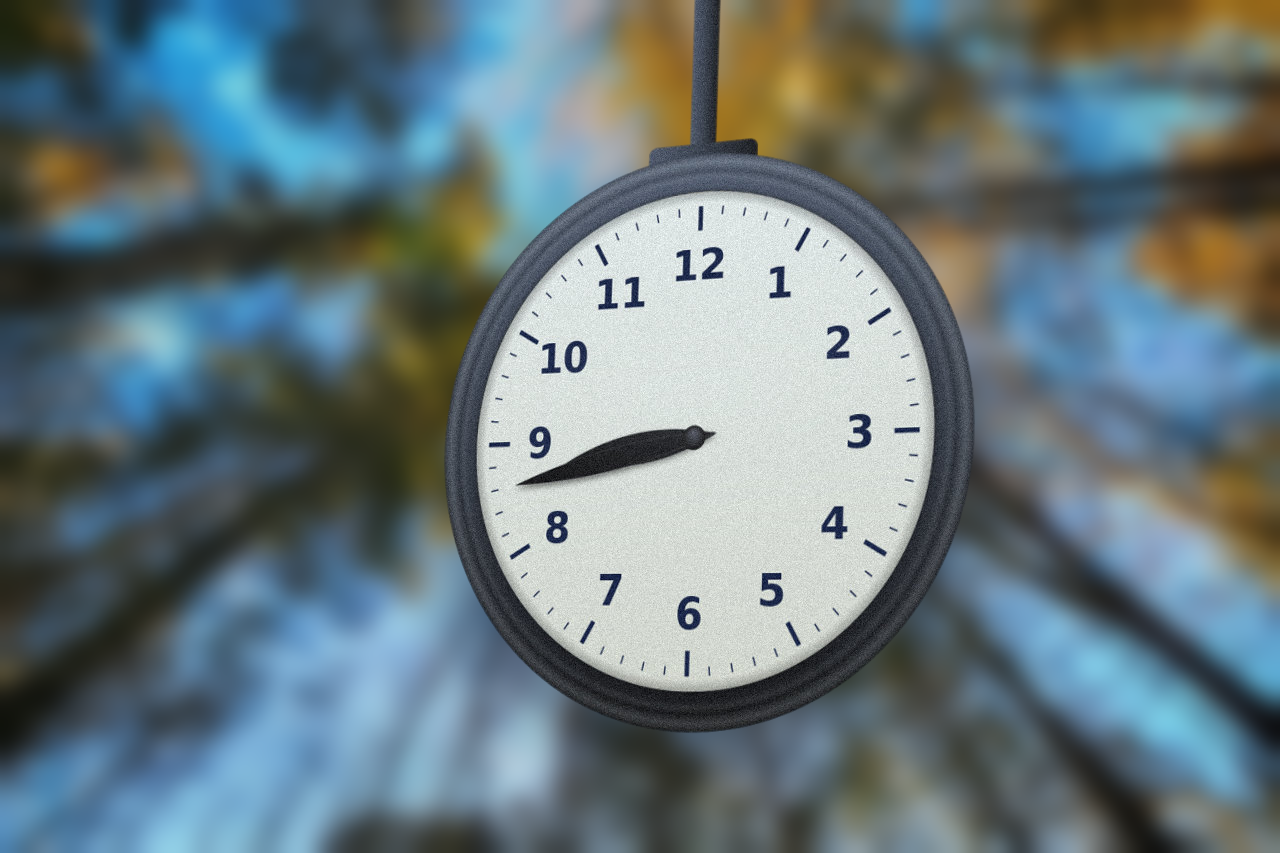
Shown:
h=8 m=43
